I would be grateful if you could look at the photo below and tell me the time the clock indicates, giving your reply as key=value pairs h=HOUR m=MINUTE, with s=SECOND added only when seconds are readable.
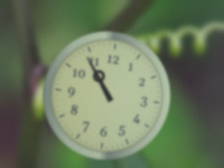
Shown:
h=10 m=54
